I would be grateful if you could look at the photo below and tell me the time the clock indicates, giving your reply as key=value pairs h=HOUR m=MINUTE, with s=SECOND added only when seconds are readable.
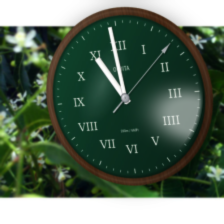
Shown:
h=10 m=59 s=8
